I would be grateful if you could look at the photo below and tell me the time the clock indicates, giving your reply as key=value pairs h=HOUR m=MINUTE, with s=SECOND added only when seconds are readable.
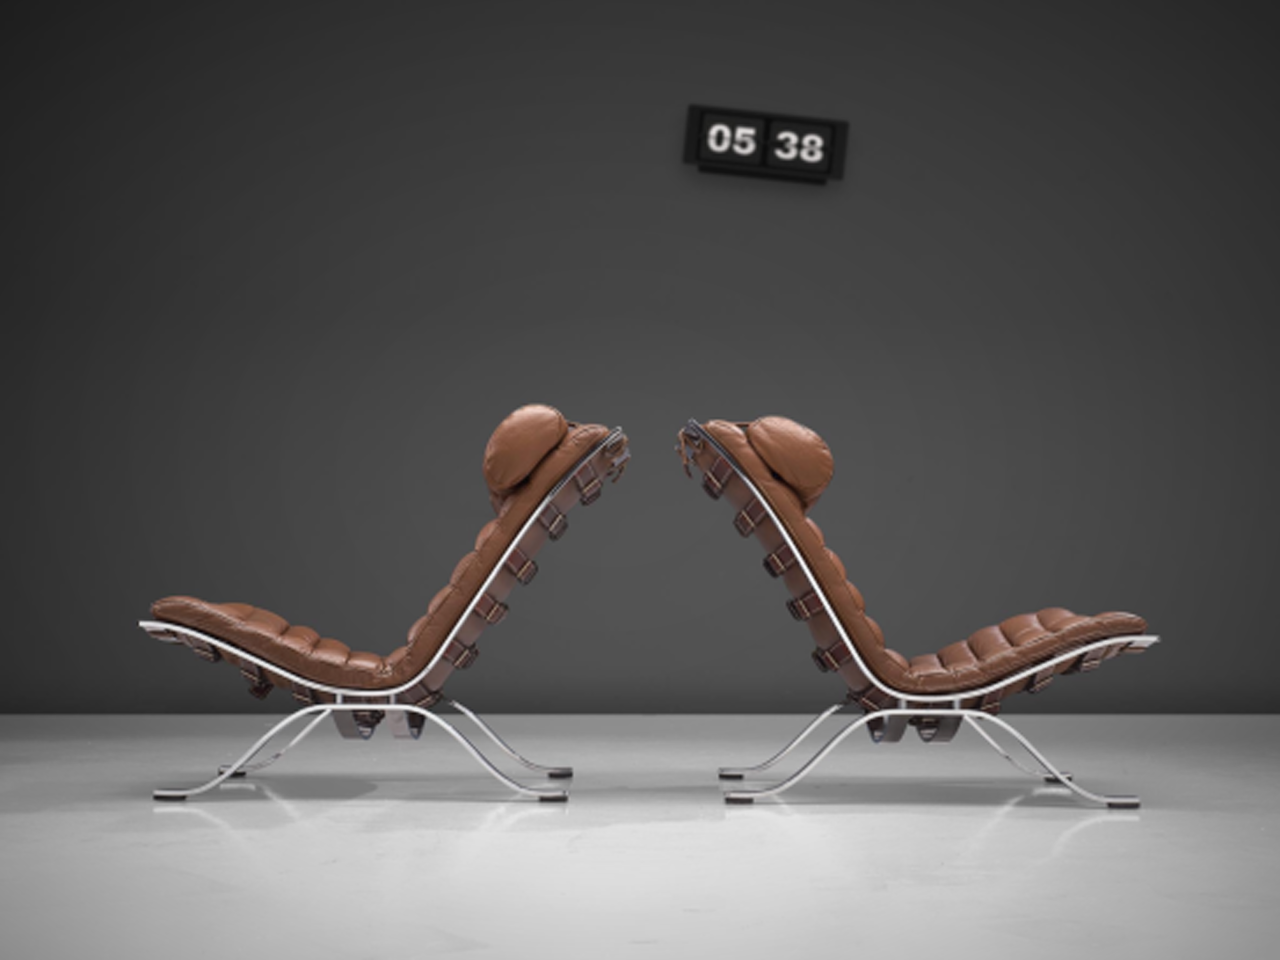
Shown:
h=5 m=38
